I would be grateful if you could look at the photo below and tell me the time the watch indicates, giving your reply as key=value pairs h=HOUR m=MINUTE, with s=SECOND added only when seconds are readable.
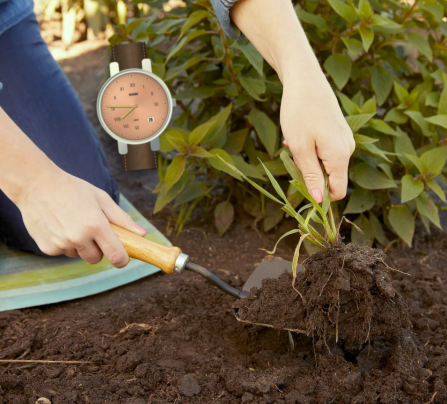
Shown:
h=7 m=46
